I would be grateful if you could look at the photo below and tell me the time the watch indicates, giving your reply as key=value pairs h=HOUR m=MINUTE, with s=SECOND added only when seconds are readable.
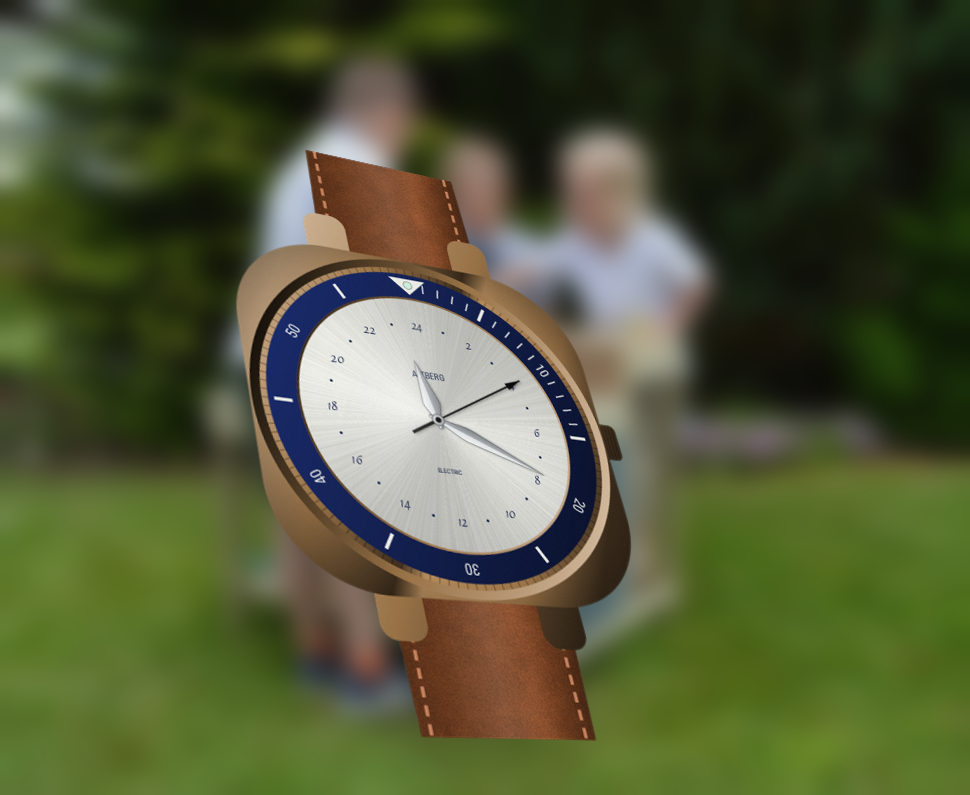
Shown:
h=23 m=19 s=10
